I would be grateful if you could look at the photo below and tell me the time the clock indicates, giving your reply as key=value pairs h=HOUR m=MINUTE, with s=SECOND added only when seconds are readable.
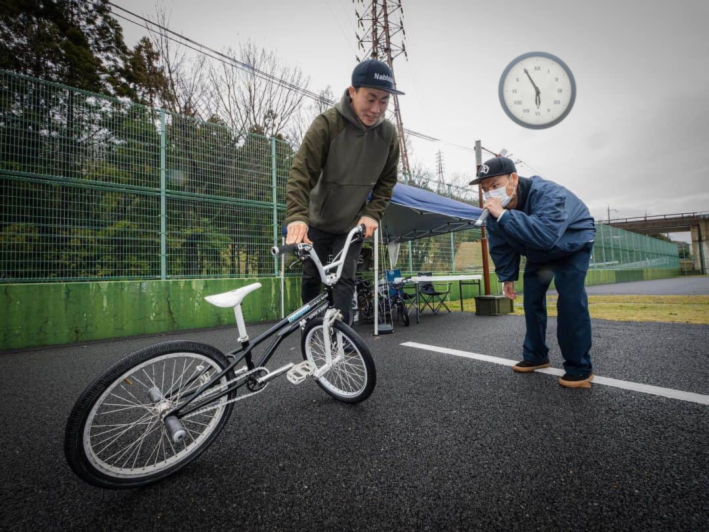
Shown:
h=5 m=55
